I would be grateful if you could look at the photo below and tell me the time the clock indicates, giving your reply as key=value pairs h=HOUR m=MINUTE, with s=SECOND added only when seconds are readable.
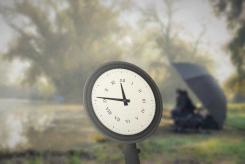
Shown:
h=11 m=46
